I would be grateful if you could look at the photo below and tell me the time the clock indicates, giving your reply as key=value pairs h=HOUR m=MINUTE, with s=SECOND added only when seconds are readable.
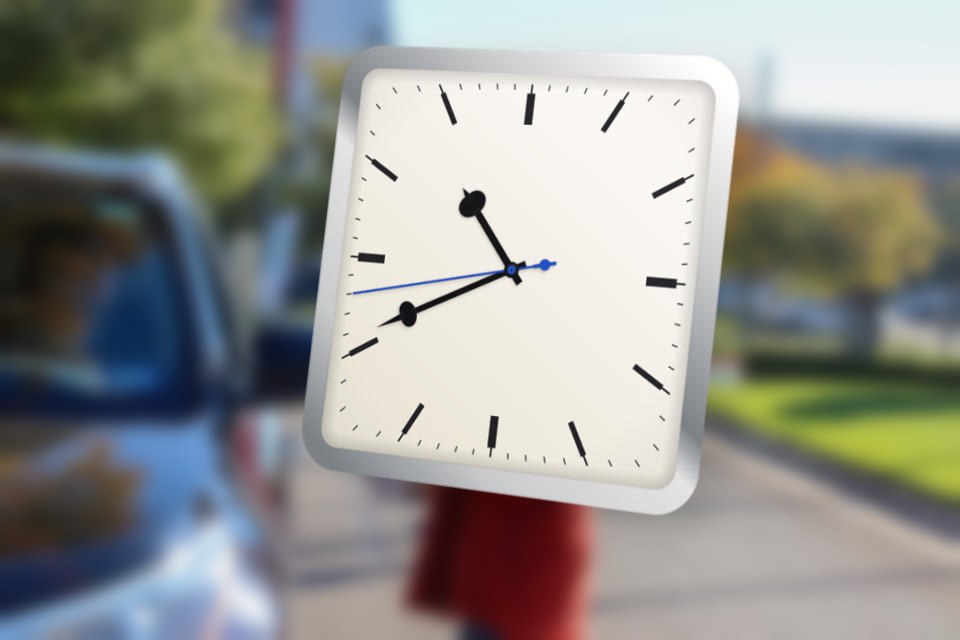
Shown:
h=10 m=40 s=43
